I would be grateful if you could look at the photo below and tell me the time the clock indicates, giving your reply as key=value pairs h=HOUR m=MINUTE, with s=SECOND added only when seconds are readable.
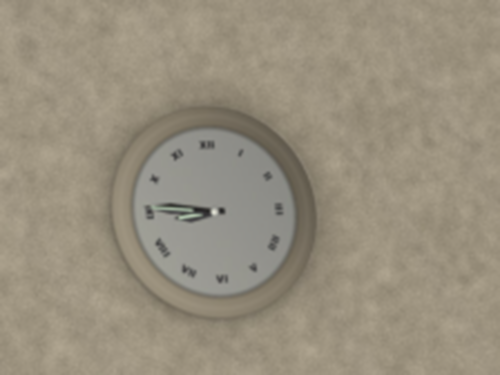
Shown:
h=8 m=46
